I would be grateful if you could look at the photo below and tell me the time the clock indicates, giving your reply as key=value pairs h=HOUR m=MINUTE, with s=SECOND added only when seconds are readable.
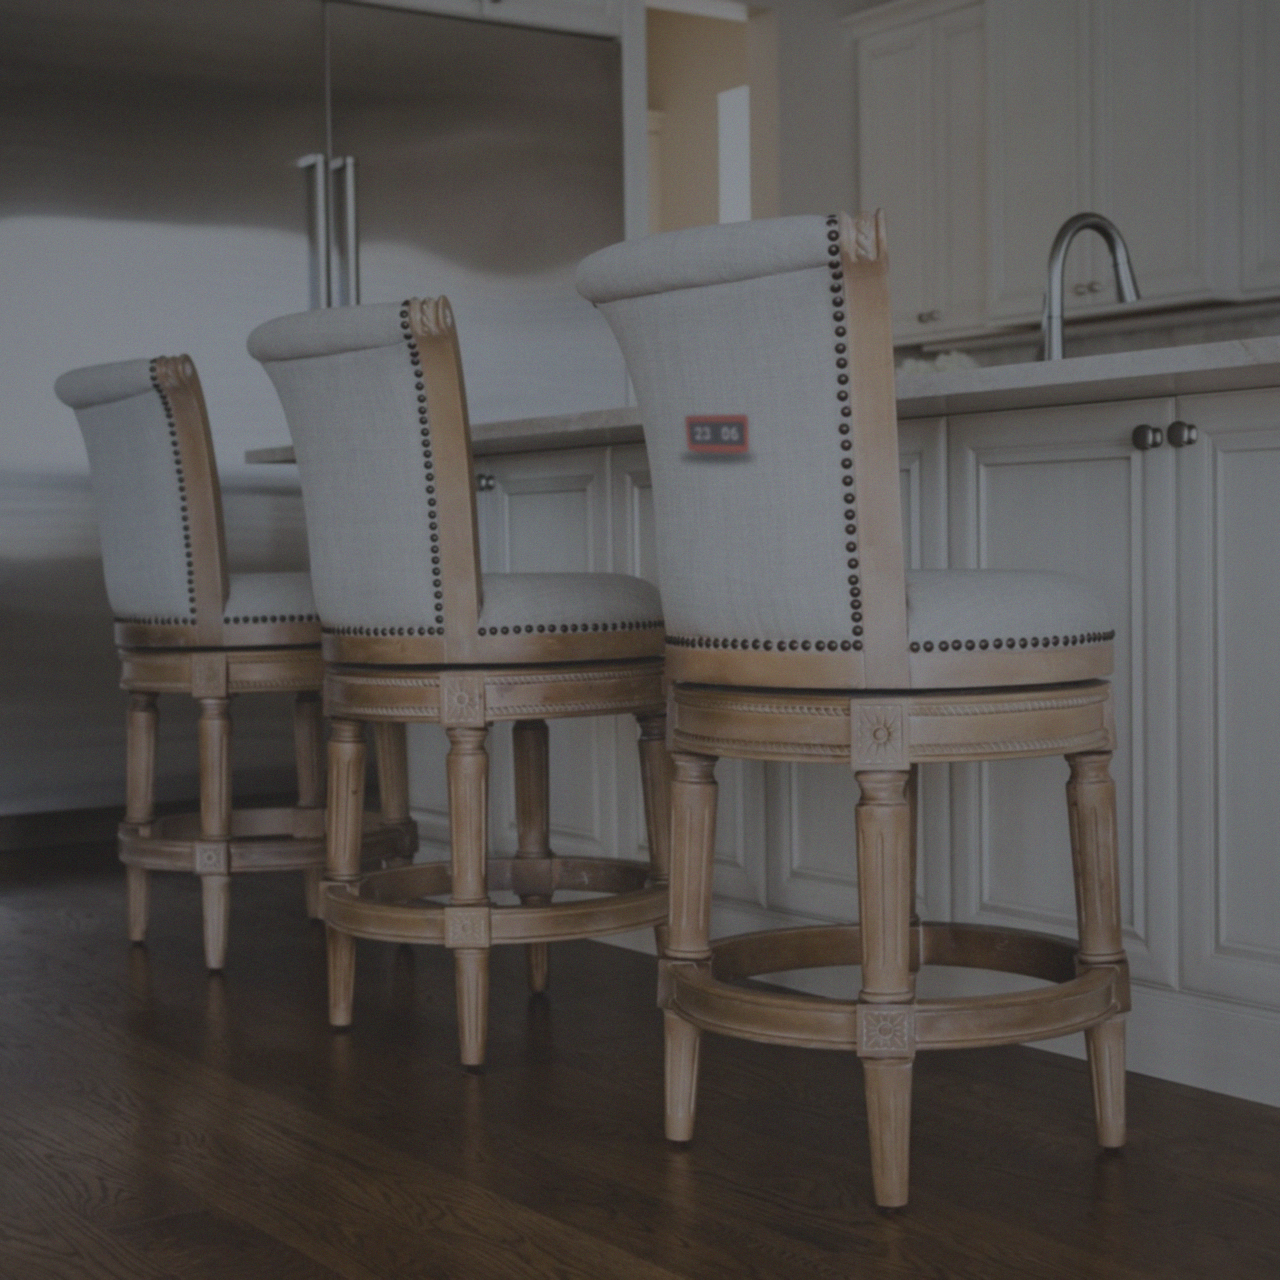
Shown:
h=23 m=6
